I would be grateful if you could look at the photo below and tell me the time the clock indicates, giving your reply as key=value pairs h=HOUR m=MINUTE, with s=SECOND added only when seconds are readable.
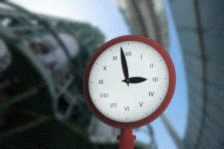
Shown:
h=2 m=58
